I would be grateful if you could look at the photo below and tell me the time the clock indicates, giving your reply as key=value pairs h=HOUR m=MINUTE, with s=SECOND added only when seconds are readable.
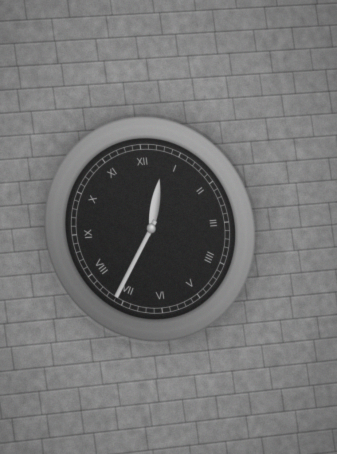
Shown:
h=12 m=36
